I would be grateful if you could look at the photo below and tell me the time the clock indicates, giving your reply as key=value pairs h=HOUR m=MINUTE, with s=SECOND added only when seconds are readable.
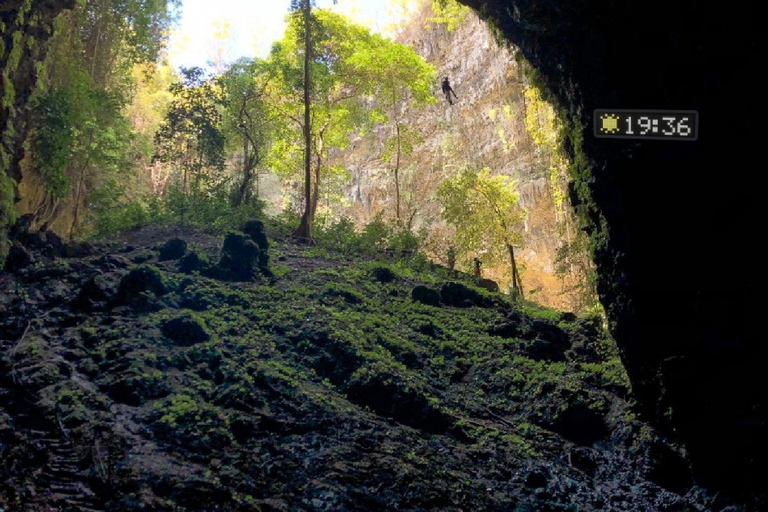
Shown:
h=19 m=36
